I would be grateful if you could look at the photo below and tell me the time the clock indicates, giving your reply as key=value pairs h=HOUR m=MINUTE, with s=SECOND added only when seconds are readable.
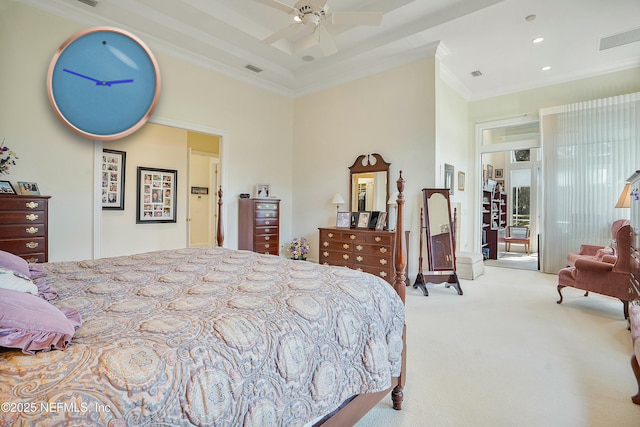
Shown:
h=2 m=48
